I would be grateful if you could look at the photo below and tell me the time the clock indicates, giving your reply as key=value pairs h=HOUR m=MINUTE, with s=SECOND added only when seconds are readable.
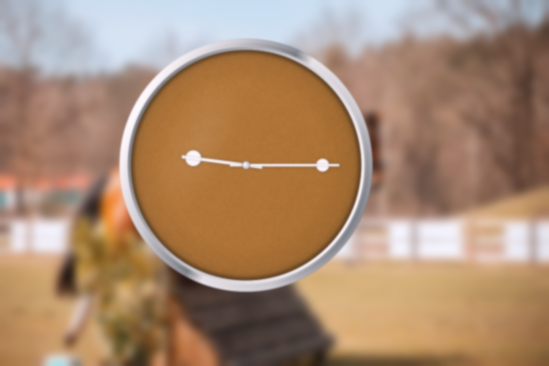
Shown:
h=9 m=15
